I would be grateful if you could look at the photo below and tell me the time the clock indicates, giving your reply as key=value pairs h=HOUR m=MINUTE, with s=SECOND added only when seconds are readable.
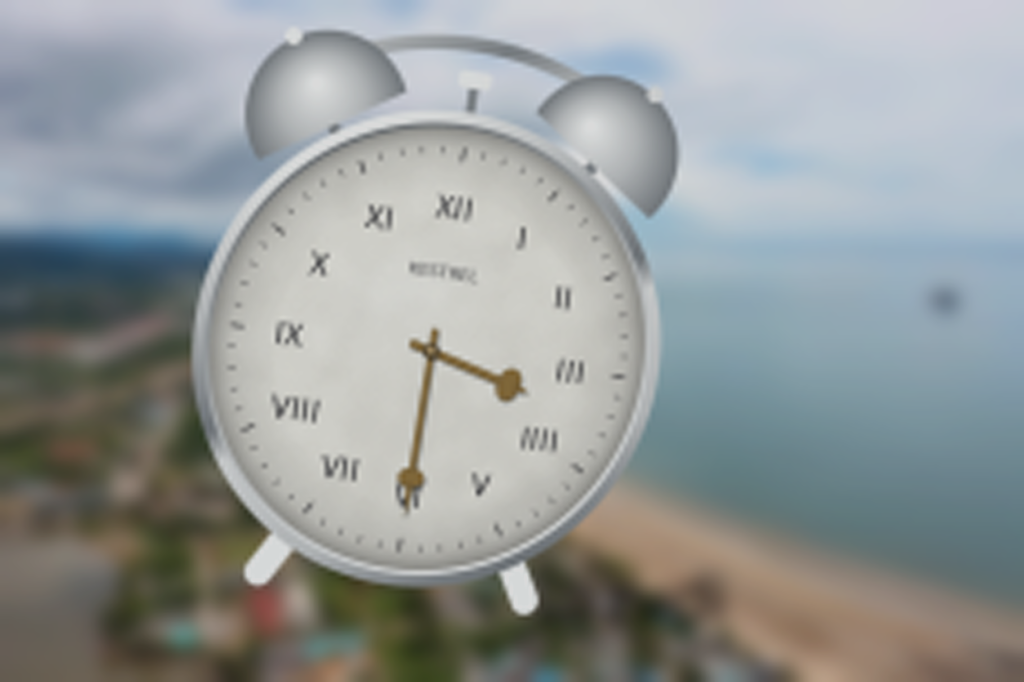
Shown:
h=3 m=30
